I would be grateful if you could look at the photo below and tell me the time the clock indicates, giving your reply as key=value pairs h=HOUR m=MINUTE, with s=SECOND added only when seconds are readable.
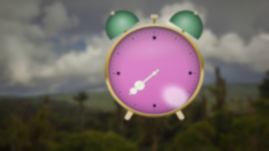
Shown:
h=7 m=38
